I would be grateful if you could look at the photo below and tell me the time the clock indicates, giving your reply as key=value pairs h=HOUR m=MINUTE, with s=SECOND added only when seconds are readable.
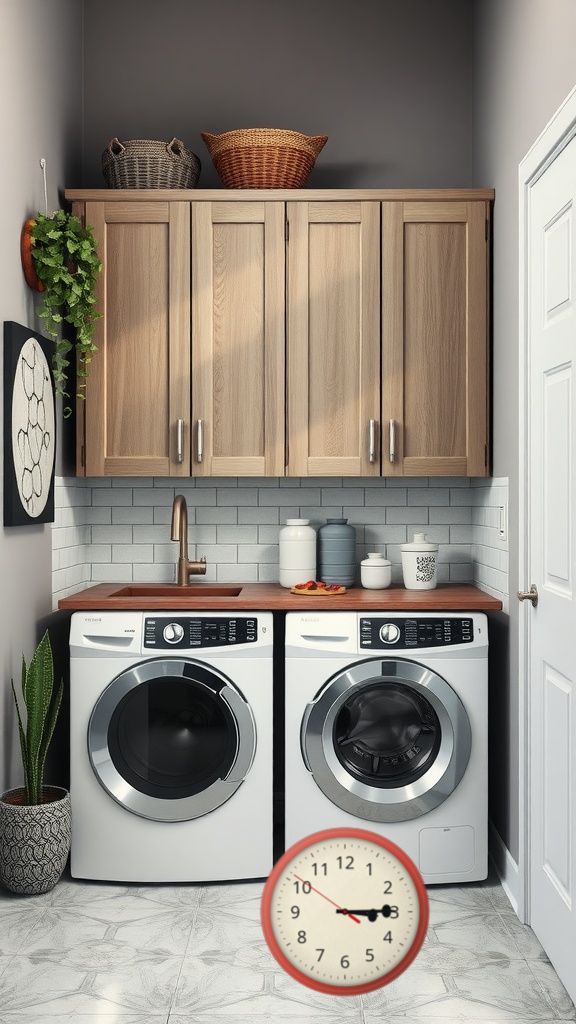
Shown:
h=3 m=14 s=51
